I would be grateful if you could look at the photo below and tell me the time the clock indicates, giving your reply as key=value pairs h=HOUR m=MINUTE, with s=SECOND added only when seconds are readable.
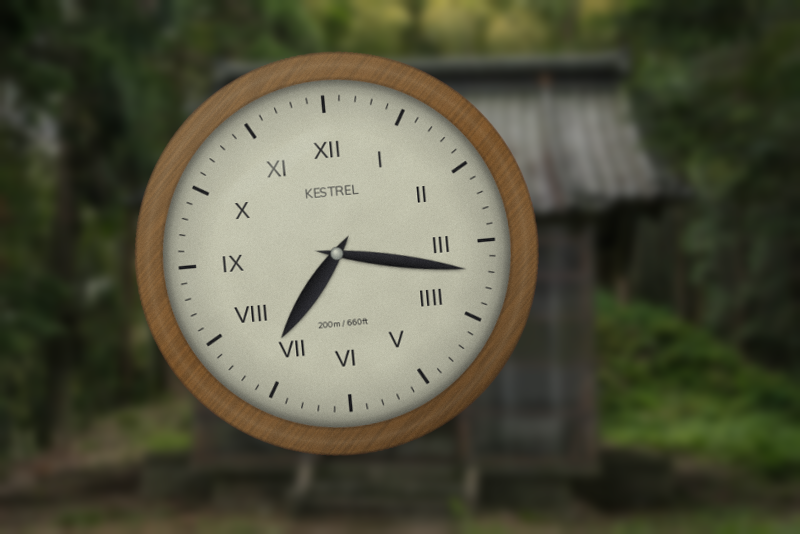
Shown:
h=7 m=17
